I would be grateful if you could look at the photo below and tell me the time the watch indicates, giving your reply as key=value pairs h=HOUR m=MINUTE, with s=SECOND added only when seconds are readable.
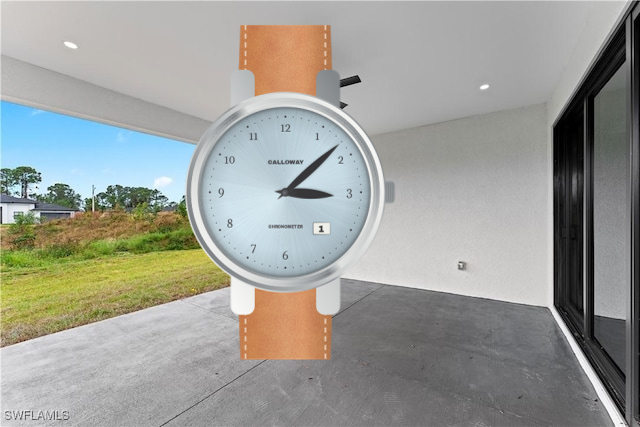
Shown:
h=3 m=8
